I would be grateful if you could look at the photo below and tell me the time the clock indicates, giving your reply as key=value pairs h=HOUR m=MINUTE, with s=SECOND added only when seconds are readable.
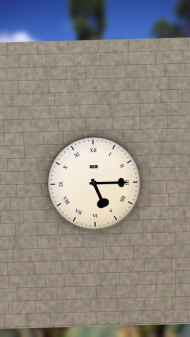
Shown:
h=5 m=15
